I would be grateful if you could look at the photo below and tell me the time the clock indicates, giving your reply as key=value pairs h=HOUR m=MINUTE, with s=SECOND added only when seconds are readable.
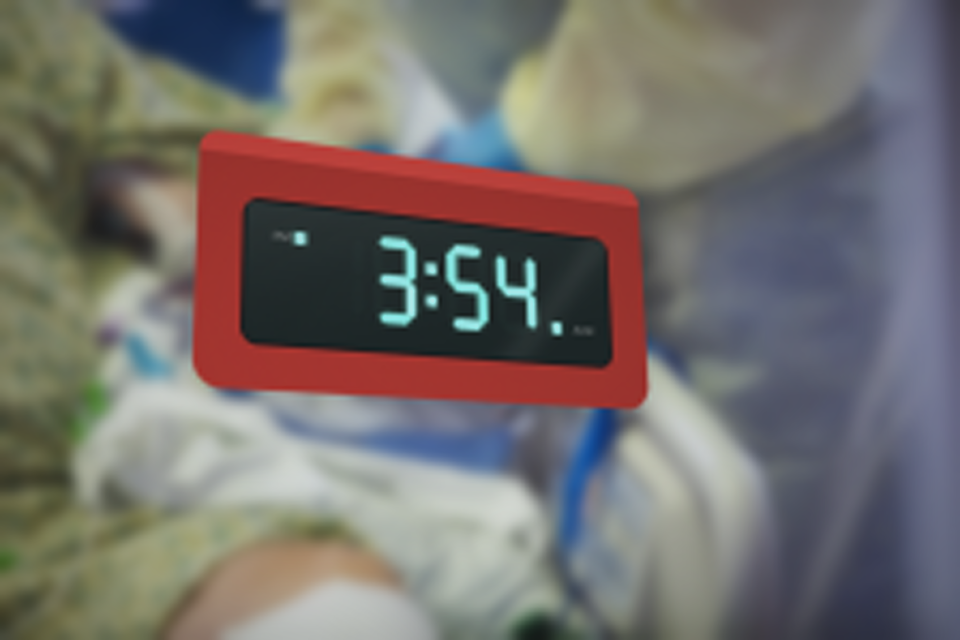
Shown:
h=3 m=54
